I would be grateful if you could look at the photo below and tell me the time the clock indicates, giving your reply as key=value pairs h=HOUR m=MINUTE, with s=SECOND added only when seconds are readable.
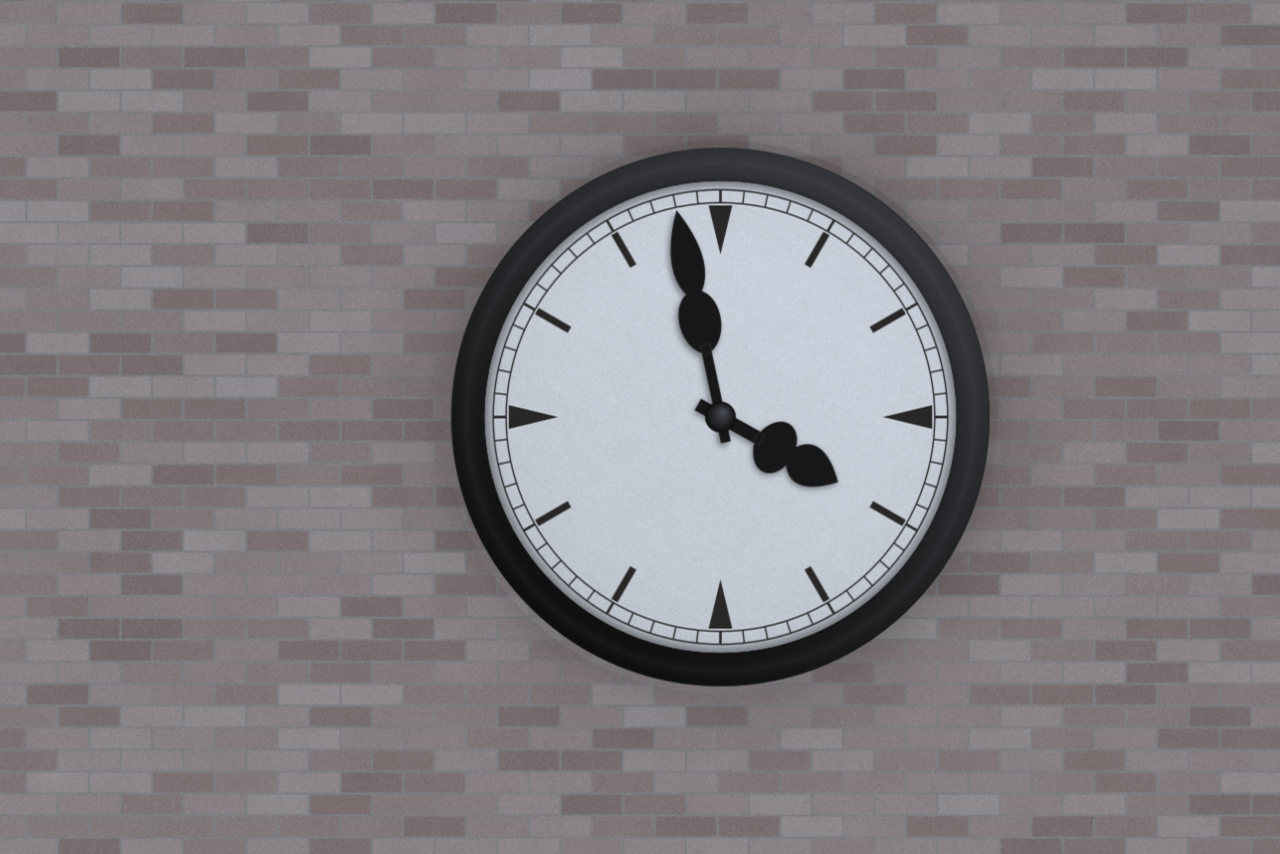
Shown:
h=3 m=58
